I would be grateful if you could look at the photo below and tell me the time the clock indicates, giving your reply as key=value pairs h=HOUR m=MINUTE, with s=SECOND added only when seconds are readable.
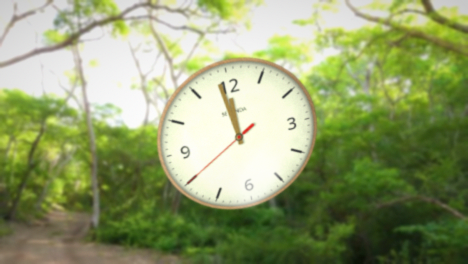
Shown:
h=11 m=58 s=40
